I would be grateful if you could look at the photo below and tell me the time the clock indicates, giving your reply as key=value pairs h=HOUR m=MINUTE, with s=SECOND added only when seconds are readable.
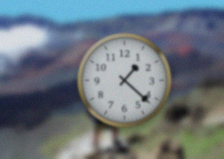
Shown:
h=1 m=22
